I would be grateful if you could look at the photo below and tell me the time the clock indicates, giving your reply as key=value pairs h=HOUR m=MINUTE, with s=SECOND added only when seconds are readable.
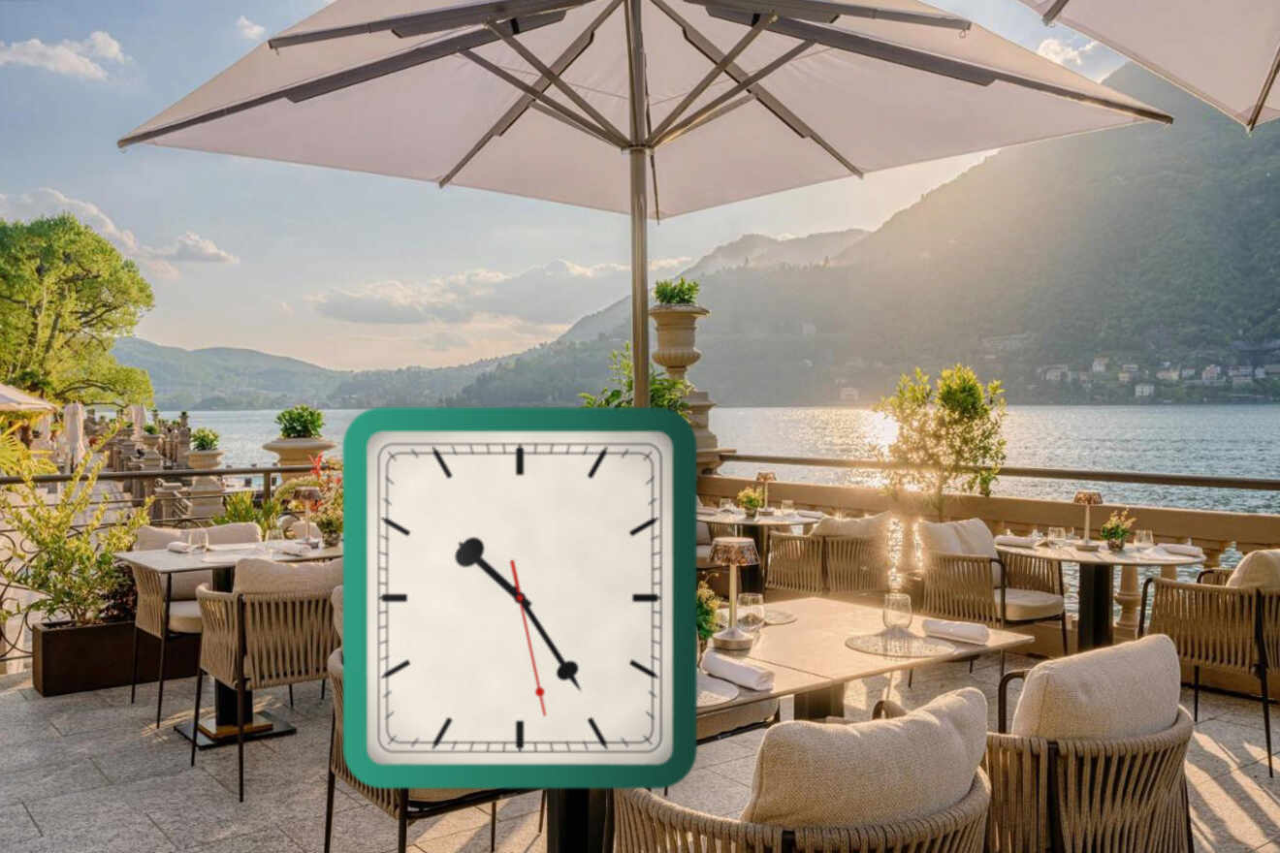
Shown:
h=10 m=24 s=28
